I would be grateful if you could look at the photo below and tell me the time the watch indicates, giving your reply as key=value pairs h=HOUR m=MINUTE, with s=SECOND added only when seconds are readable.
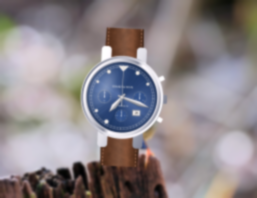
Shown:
h=7 m=18
